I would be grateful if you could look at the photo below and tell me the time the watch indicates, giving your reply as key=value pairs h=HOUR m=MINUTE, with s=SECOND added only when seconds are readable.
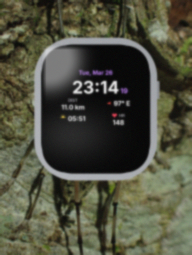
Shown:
h=23 m=14
